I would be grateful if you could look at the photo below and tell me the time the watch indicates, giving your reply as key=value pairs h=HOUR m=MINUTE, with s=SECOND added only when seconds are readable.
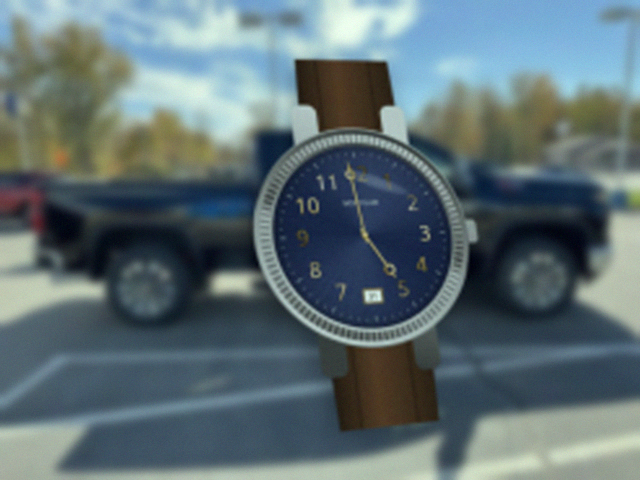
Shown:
h=4 m=59
